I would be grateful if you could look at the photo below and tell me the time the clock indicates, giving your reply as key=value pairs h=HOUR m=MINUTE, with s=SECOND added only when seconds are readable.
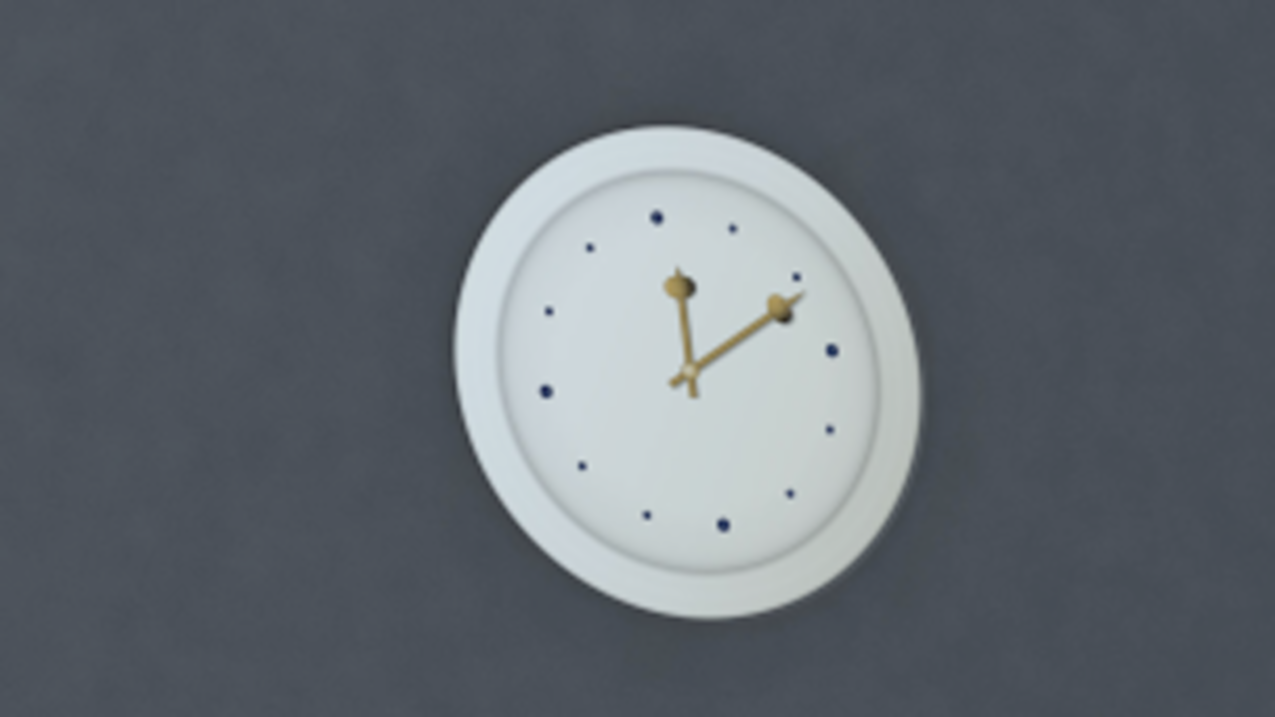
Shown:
h=12 m=11
